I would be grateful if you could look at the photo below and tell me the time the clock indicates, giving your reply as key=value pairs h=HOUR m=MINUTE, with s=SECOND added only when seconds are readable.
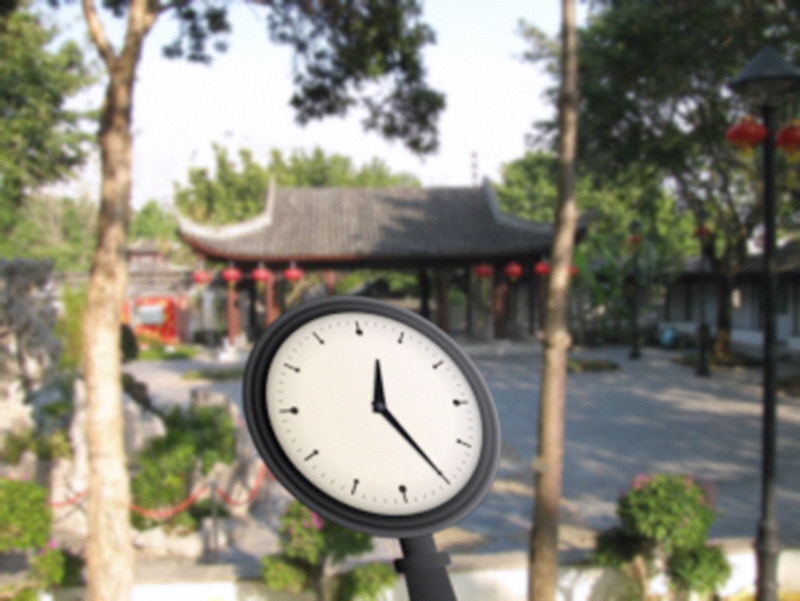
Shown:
h=12 m=25
